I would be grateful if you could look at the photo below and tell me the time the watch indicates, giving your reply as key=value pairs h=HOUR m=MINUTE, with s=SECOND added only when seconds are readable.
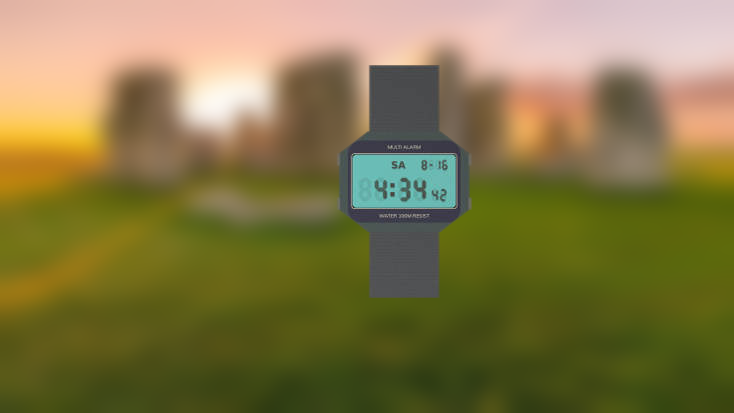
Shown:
h=4 m=34 s=42
